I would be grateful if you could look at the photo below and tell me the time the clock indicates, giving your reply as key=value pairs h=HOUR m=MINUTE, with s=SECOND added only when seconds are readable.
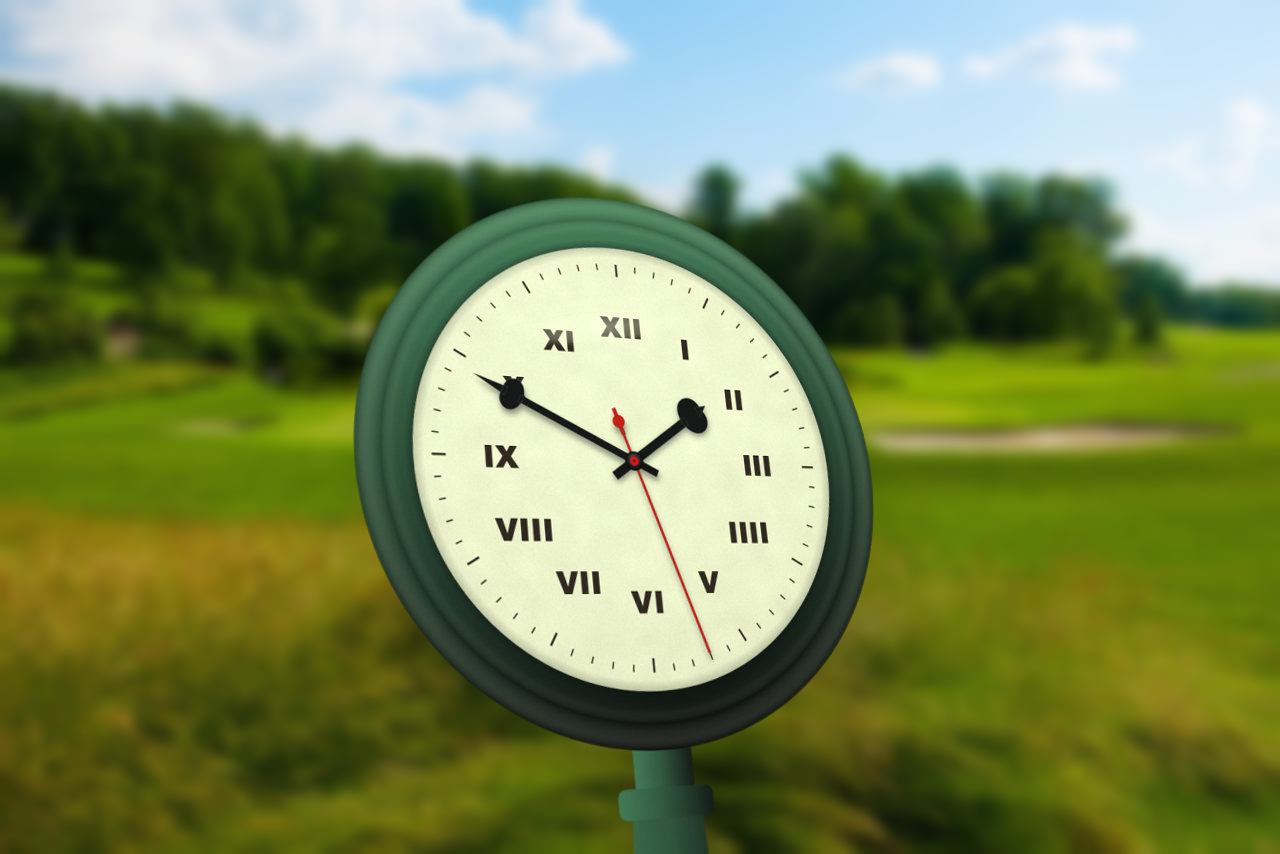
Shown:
h=1 m=49 s=27
